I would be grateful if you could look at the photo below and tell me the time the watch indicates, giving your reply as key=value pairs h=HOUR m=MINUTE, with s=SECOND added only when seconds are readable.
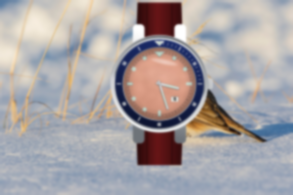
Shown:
h=3 m=27
